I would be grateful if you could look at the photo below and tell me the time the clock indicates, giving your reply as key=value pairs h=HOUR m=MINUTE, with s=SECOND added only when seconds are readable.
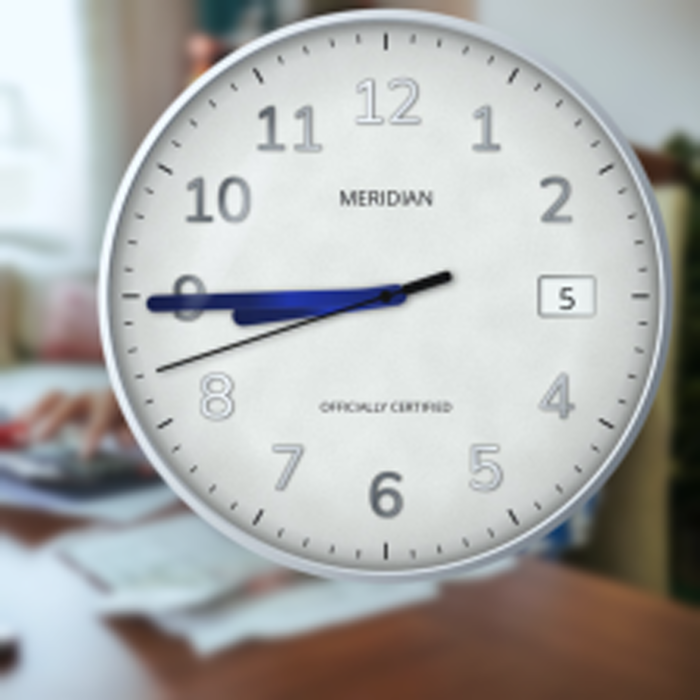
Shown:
h=8 m=44 s=42
